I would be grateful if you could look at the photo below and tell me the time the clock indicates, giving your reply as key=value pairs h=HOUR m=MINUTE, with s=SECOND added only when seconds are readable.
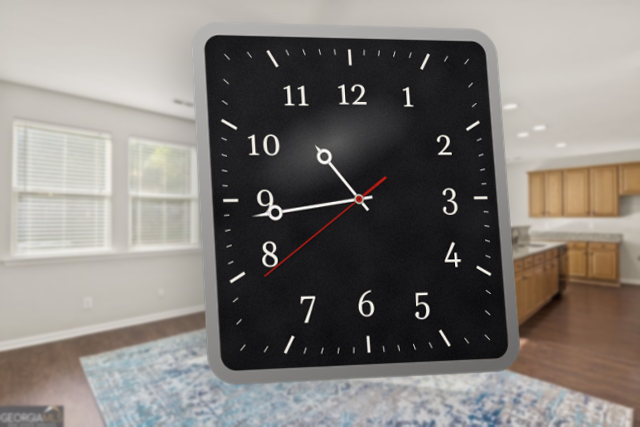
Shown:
h=10 m=43 s=39
